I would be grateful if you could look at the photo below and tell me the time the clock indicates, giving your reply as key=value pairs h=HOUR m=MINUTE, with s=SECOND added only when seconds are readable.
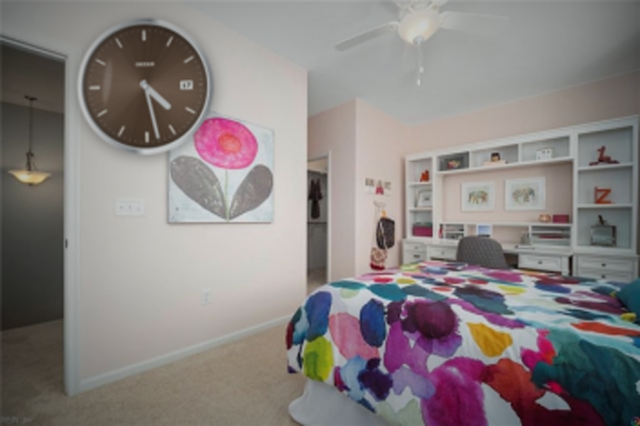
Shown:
h=4 m=28
